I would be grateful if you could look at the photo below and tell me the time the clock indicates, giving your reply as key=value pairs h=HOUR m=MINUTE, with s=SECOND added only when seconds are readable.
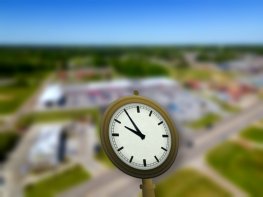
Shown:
h=9 m=55
